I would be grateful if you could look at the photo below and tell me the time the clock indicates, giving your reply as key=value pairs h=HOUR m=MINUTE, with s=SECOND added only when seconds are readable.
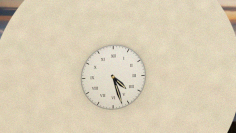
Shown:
h=4 m=27
